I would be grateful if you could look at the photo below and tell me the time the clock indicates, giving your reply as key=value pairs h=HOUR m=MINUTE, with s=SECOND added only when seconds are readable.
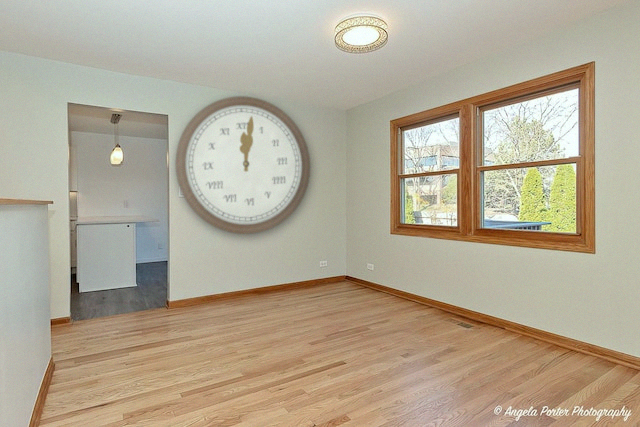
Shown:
h=12 m=2
